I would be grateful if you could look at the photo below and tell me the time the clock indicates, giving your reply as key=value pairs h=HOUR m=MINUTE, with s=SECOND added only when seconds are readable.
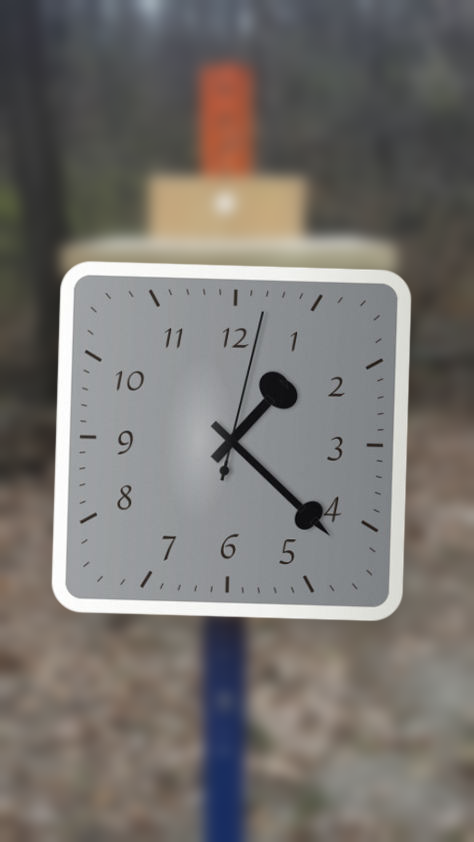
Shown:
h=1 m=22 s=2
